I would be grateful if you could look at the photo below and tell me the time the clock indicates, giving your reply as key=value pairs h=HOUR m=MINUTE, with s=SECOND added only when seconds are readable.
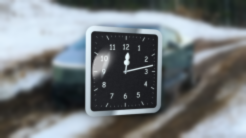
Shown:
h=12 m=13
